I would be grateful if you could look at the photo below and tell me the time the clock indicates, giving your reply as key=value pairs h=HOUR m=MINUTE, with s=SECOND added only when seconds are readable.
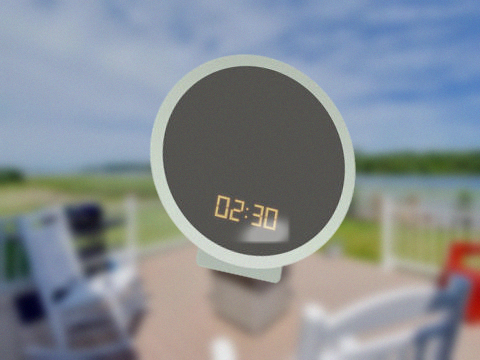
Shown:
h=2 m=30
